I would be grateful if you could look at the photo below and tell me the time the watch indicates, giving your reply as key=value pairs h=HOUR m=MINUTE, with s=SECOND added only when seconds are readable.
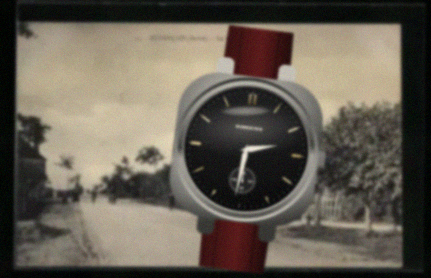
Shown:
h=2 m=31
